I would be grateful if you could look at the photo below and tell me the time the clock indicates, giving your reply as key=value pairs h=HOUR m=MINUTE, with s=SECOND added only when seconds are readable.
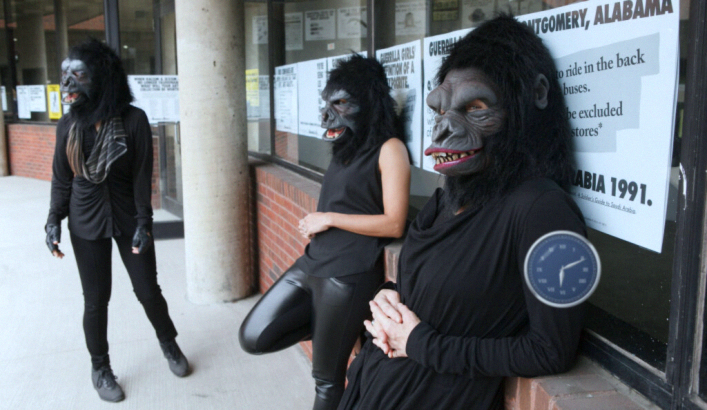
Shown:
h=6 m=11
